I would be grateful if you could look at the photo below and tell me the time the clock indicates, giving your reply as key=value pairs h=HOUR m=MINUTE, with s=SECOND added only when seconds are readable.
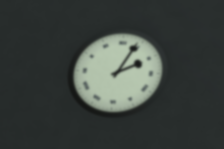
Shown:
h=2 m=4
